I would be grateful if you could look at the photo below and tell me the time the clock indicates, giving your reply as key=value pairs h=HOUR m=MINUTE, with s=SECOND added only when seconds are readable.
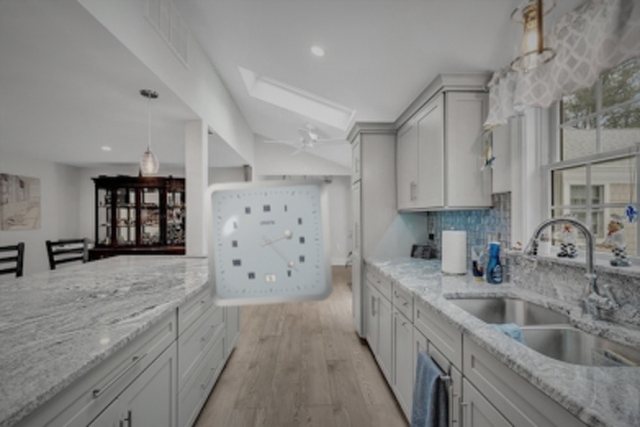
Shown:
h=2 m=23
